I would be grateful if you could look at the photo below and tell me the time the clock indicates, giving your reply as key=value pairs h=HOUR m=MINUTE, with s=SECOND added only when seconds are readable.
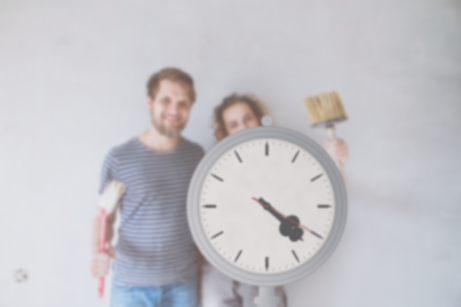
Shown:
h=4 m=22 s=20
